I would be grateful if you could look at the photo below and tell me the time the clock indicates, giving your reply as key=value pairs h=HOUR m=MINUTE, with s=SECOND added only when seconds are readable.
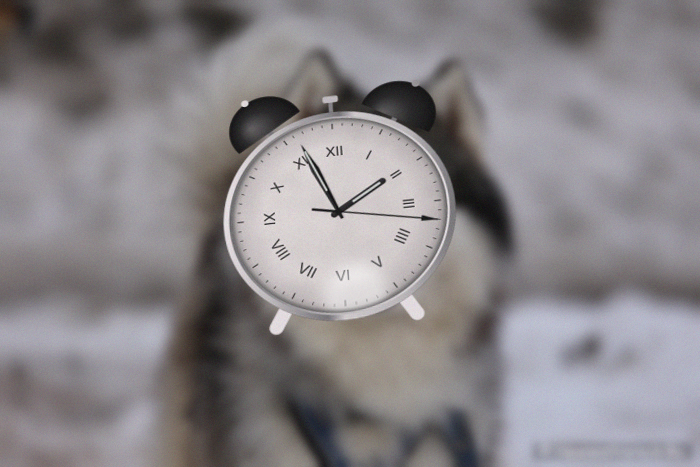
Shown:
h=1 m=56 s=17
